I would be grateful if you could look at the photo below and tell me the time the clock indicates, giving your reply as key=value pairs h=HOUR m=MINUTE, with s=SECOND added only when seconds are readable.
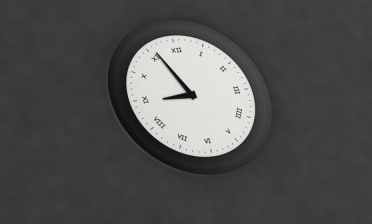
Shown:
h=8 m=56
